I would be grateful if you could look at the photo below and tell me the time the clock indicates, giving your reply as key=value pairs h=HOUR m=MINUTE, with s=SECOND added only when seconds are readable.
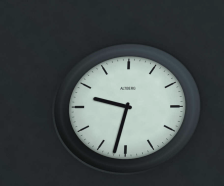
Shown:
h=9 m=32
